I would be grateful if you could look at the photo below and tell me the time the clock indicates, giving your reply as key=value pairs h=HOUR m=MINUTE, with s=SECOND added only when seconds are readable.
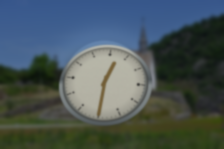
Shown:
h=12 m=30
